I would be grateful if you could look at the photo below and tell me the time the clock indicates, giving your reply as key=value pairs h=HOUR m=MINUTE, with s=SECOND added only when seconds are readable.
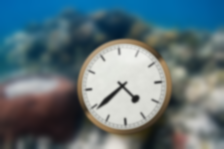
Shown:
h=4 m=39
